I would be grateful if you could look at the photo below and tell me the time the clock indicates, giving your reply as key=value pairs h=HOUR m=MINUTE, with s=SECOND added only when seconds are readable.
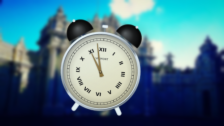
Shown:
h=10 m=58
